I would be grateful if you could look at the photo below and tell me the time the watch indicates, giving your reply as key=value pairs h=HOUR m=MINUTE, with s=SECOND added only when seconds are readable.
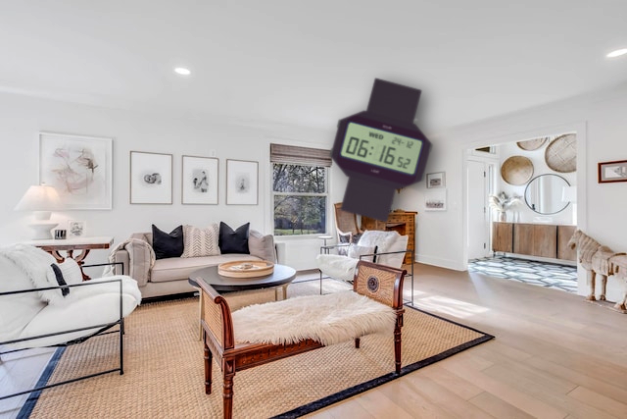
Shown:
h=6 m=16 s=52
